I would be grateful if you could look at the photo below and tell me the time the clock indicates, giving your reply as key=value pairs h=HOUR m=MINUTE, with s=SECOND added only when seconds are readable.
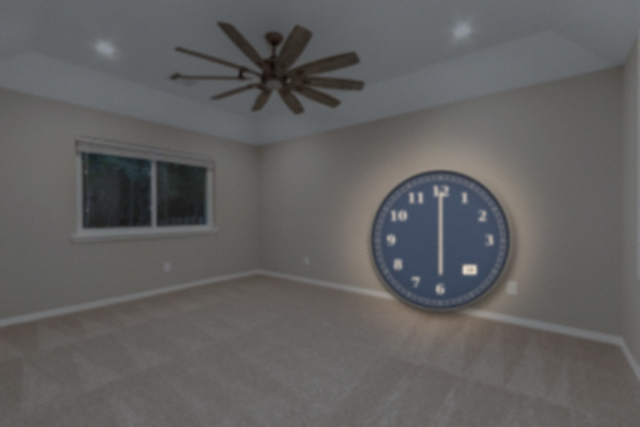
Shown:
h=6 m=0
